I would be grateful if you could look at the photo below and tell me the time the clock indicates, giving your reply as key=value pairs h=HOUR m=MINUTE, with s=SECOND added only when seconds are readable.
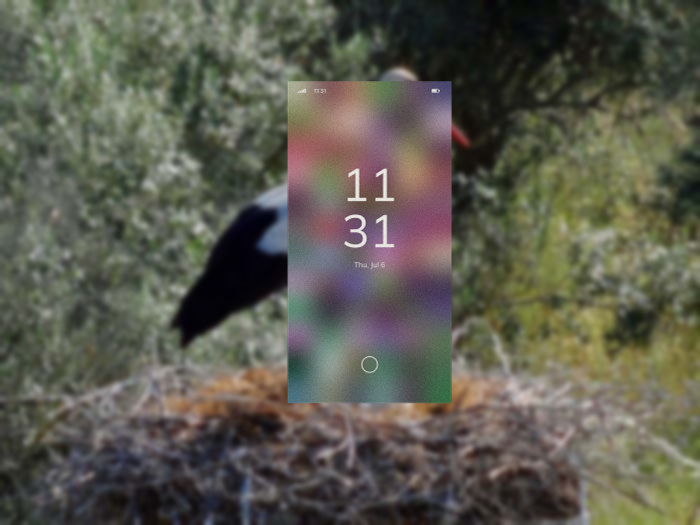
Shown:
h=11 m=31
